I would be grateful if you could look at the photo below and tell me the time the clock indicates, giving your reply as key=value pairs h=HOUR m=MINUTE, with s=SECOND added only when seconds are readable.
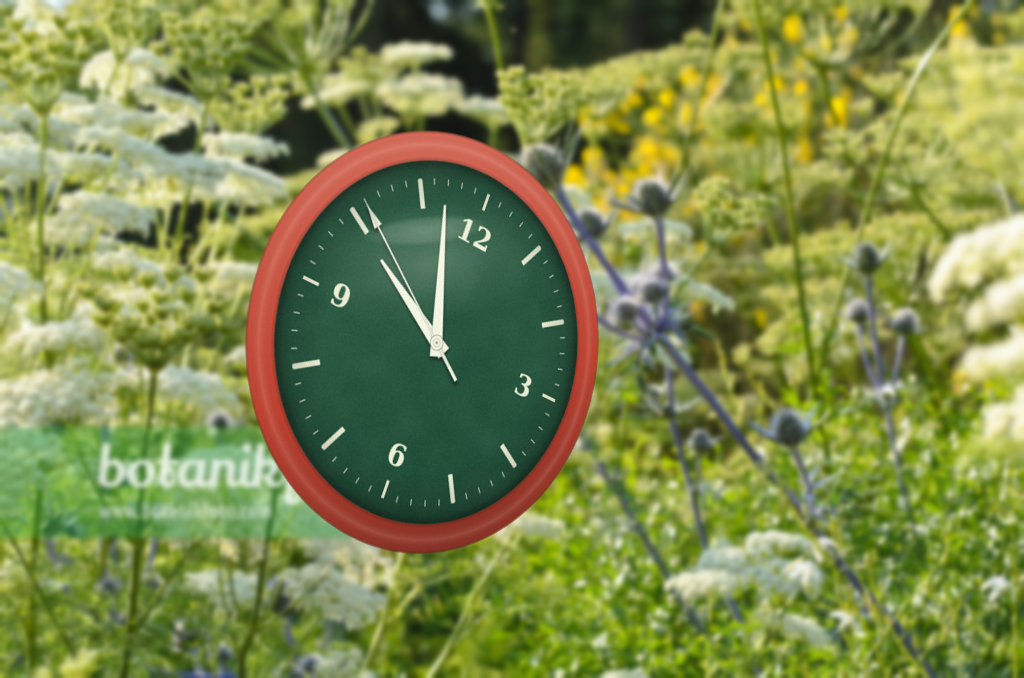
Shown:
h=9 m=56 s=51
